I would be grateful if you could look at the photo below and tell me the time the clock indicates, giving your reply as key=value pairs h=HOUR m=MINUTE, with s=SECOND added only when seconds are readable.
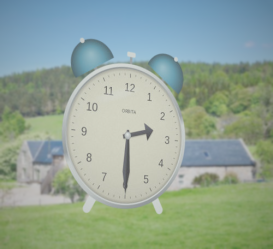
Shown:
h=2 m=30
